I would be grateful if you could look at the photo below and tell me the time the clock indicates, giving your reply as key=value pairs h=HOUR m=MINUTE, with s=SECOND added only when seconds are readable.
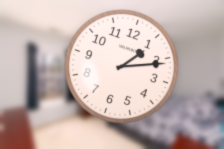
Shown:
h=1 m=11
